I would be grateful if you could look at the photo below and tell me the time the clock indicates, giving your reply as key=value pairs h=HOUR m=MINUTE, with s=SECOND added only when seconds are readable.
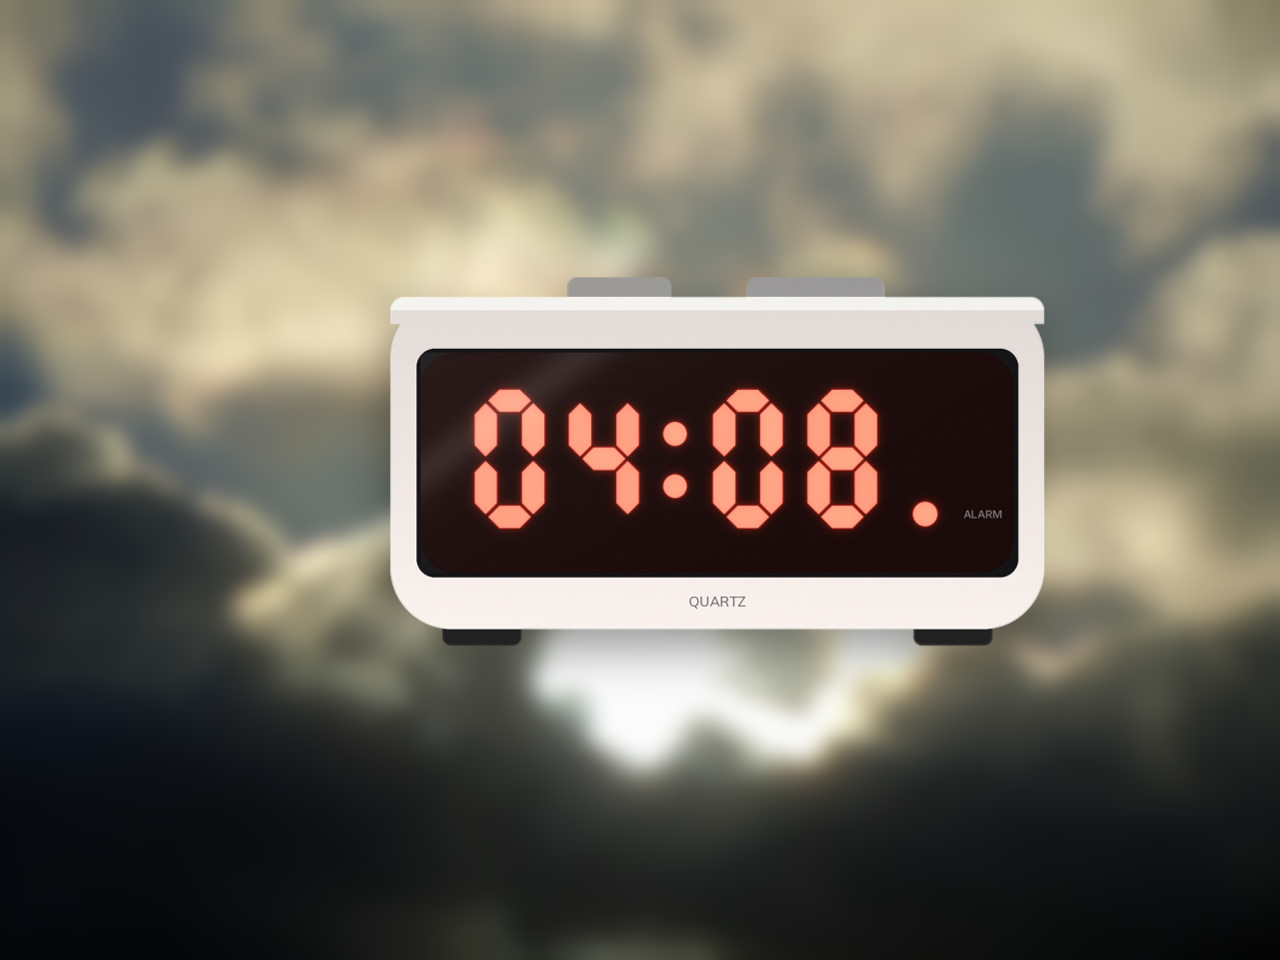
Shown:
h=4 m=8
